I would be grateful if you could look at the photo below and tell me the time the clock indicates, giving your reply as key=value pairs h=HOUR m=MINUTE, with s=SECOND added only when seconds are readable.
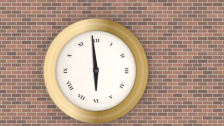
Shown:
h=5 m=59
